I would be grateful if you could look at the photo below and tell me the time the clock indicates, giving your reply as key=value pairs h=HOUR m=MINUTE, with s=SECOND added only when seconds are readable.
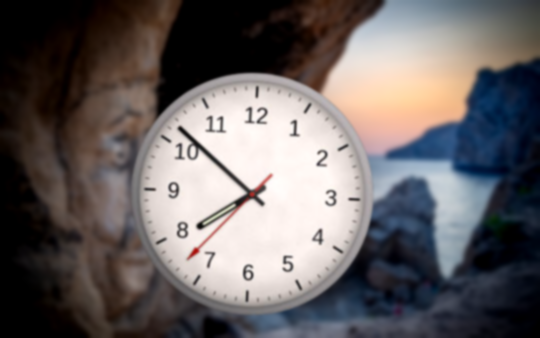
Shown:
h=7 m=51 s=37
